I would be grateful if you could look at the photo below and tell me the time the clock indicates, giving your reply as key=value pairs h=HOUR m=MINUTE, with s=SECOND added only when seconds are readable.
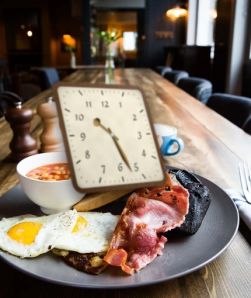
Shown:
h=10 m=27
